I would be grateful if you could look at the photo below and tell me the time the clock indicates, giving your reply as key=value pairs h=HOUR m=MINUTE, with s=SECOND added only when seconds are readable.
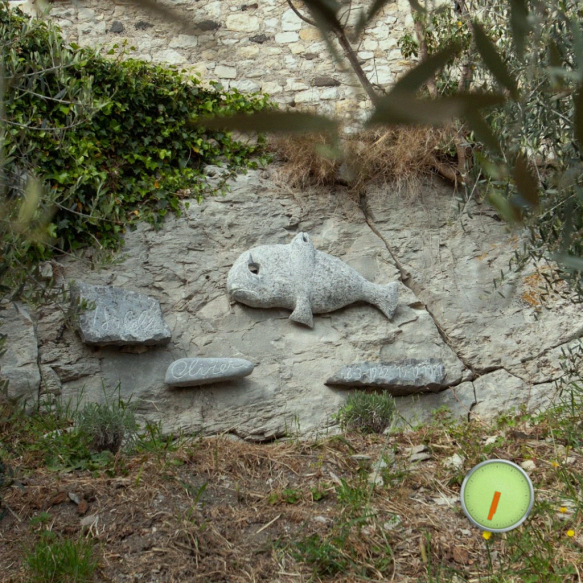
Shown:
h=6 m=33
